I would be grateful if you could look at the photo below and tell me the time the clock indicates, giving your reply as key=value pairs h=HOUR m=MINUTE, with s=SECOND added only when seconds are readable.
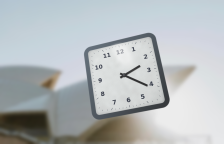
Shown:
h=2 m=21
